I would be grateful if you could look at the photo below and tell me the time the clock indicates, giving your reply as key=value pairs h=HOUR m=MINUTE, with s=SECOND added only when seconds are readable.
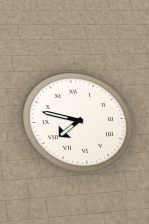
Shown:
h=7 m=48
